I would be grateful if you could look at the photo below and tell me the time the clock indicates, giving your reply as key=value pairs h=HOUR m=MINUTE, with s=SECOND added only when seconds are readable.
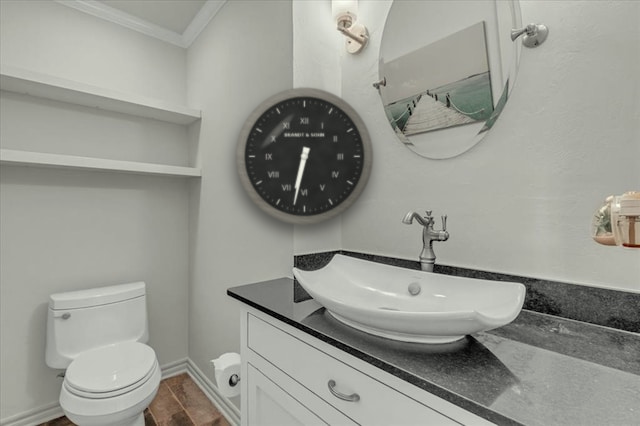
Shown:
h=6 m=32
